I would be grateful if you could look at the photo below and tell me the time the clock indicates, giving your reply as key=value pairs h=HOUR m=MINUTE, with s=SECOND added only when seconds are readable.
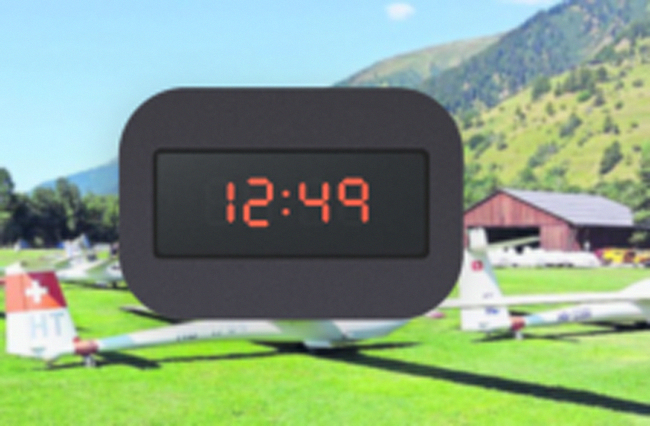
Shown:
h=12 m=49
